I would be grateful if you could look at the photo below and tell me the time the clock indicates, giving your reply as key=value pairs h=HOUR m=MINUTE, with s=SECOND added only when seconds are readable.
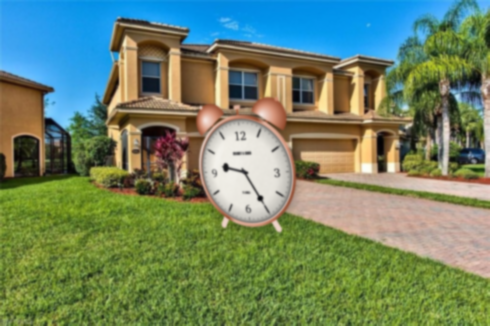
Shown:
h=9 m=25
